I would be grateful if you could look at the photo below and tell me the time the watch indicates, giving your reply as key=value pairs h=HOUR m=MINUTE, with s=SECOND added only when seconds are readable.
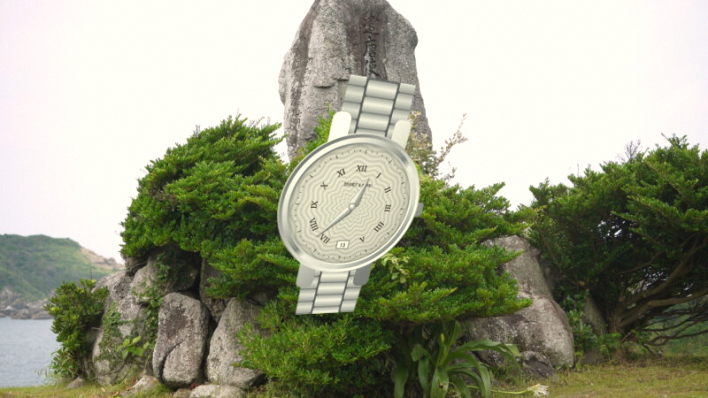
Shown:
h=12 m=37
